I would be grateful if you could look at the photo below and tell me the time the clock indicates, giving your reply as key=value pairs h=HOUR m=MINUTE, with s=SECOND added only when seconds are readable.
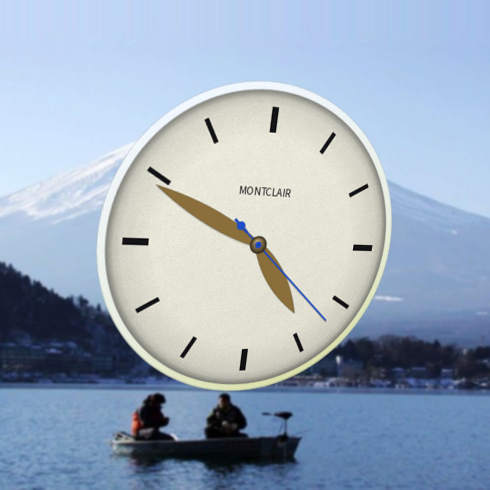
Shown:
h=4 m=49 s=22
